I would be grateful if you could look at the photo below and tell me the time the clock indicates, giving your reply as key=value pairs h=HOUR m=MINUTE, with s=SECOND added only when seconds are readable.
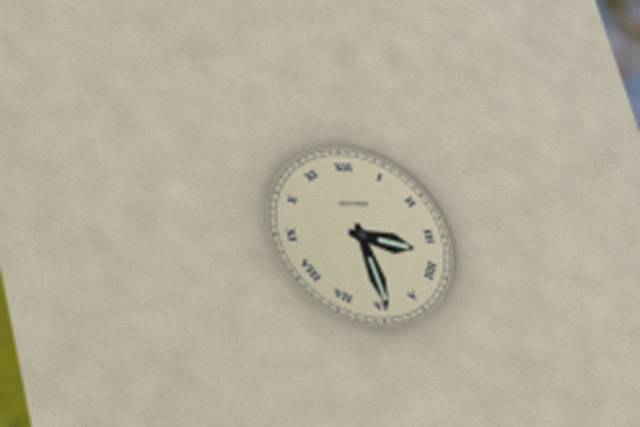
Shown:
h=3 m=29
